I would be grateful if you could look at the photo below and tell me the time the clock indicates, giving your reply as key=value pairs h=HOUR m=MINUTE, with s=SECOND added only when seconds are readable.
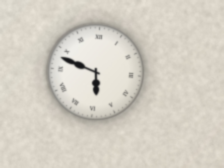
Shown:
h=5 m=48
